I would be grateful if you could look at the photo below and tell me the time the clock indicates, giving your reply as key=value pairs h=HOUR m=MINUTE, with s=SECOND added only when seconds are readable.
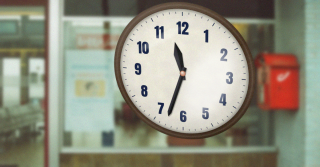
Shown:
h=11 m=33
